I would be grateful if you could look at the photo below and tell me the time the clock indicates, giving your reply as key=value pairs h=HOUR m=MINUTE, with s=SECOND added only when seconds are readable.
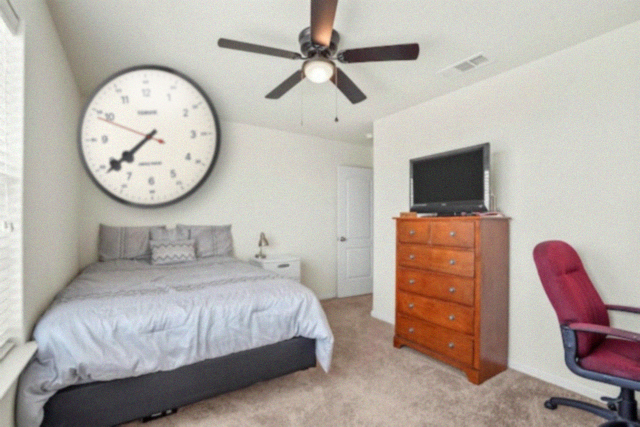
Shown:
h=7 m=38 s=49
